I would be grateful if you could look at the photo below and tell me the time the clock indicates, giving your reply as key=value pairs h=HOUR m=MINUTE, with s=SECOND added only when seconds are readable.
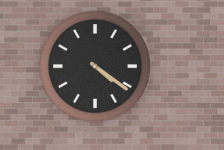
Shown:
h=4 m=21
